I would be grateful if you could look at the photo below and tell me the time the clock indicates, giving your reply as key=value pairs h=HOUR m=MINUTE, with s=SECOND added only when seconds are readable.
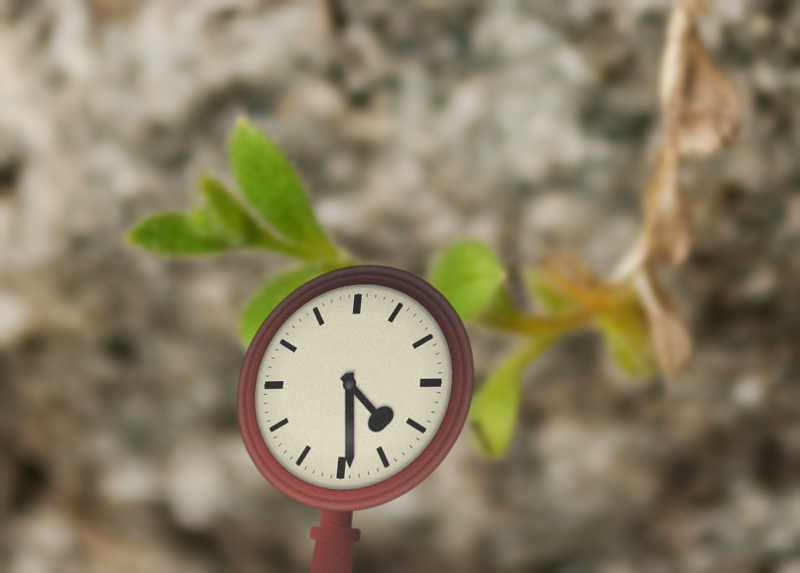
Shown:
h=4 m=29
